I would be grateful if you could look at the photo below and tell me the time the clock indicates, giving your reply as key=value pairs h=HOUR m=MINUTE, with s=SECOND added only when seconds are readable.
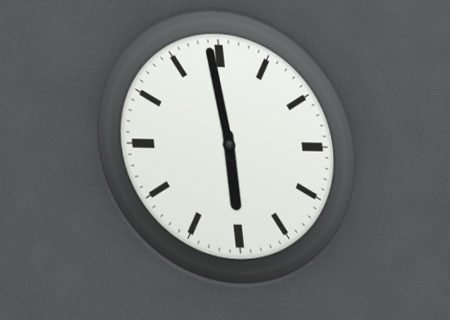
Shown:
h=5 m=59
